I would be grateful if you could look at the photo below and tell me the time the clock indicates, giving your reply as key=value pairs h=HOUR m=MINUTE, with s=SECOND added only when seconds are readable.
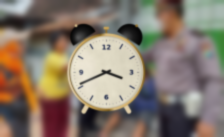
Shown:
h=3 m=41
